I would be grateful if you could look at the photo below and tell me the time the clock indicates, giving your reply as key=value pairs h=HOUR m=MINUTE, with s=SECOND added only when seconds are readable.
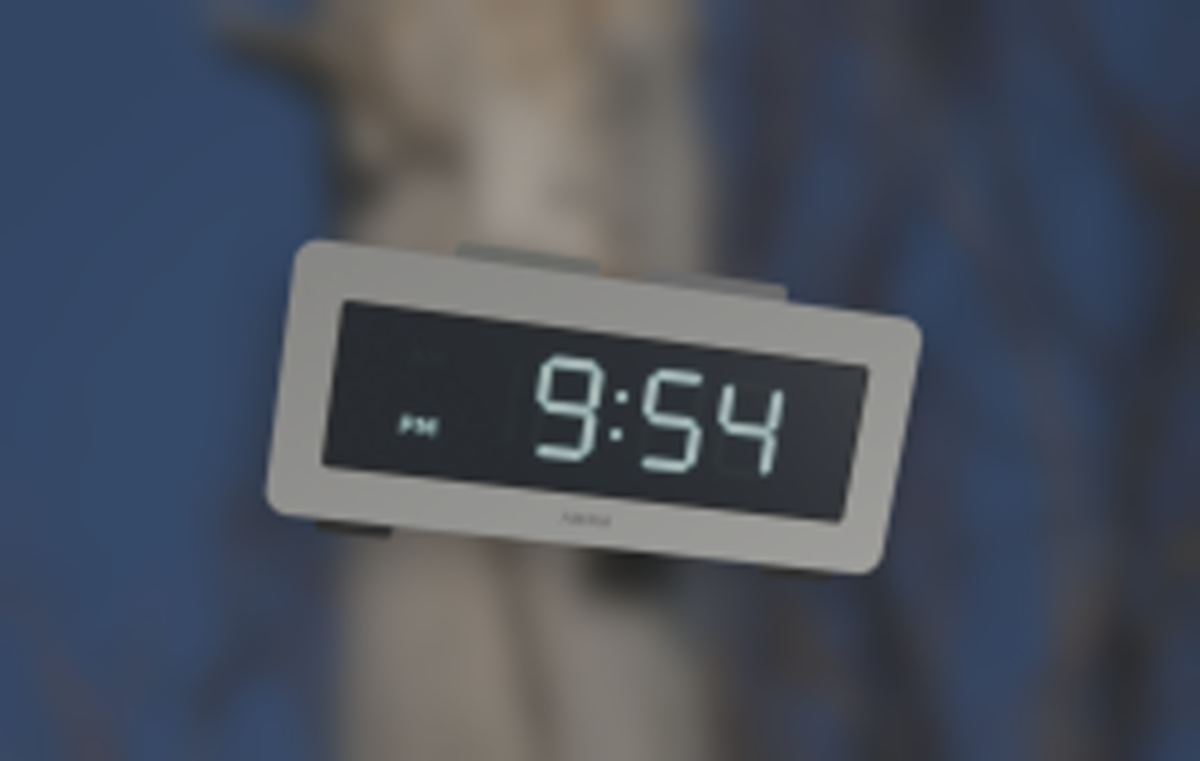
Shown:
h=9 m=54
